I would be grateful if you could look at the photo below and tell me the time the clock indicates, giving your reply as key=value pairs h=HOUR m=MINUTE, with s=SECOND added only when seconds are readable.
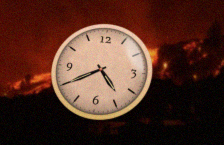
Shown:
h=4 m=40
